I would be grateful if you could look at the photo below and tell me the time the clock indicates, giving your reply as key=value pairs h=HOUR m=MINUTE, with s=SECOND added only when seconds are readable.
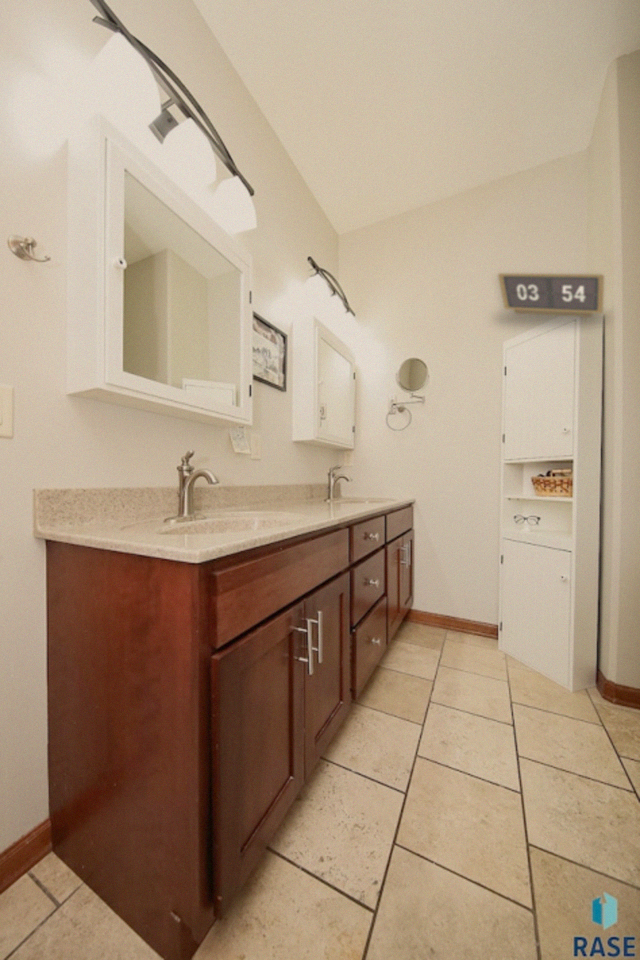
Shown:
h=3 m=54
